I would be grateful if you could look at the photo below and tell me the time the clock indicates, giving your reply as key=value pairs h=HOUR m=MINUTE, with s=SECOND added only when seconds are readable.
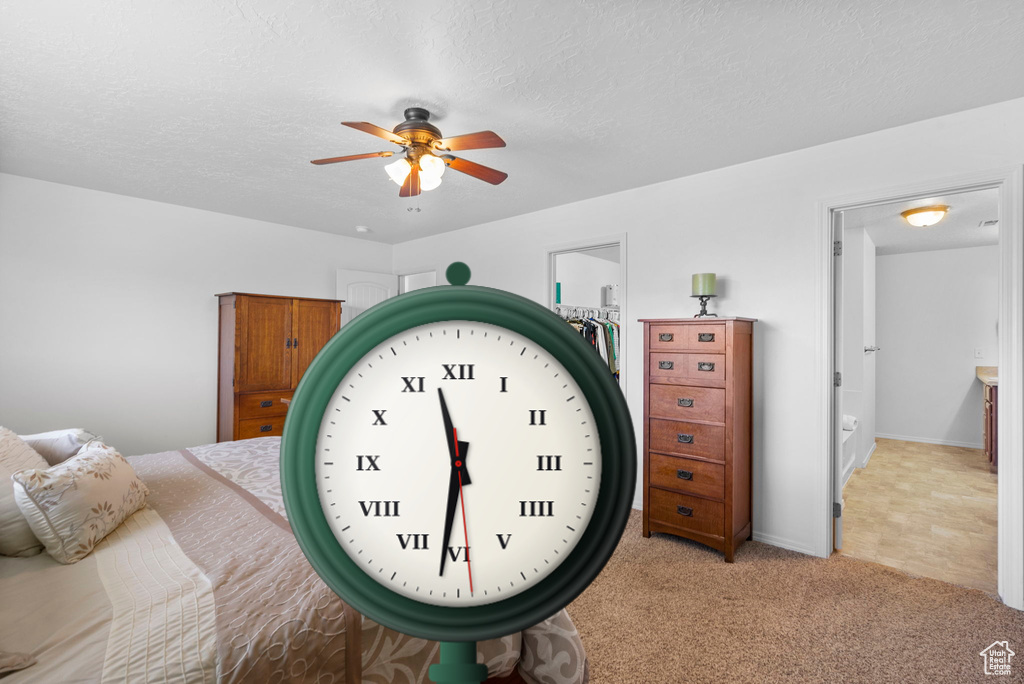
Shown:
h=11 m=31 s=29
